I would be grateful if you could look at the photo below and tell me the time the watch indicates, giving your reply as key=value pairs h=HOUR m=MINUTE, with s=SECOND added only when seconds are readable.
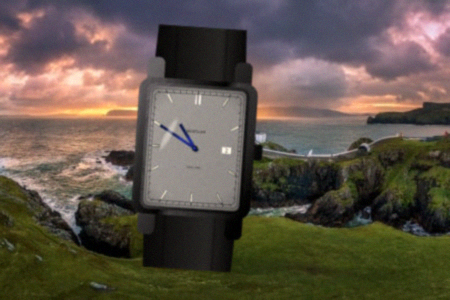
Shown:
h=10 m=50
